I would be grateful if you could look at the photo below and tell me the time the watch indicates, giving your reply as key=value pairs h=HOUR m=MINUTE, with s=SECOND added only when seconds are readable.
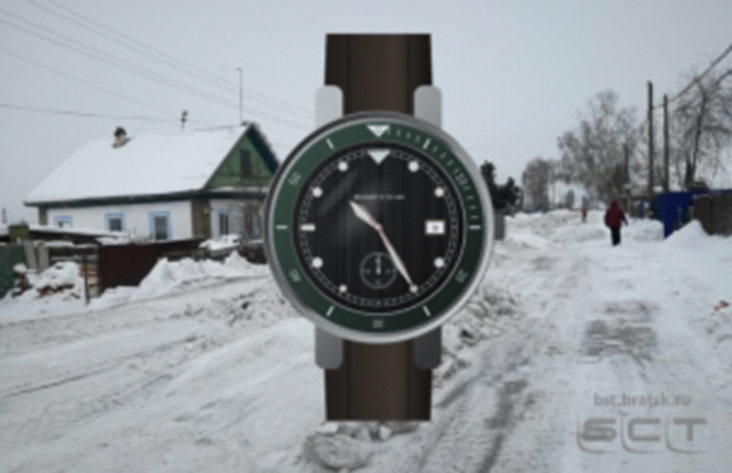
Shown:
h=10 m=25
